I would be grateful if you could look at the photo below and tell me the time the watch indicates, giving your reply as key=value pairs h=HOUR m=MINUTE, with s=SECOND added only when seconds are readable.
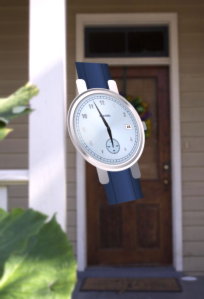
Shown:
h=5 m=57
